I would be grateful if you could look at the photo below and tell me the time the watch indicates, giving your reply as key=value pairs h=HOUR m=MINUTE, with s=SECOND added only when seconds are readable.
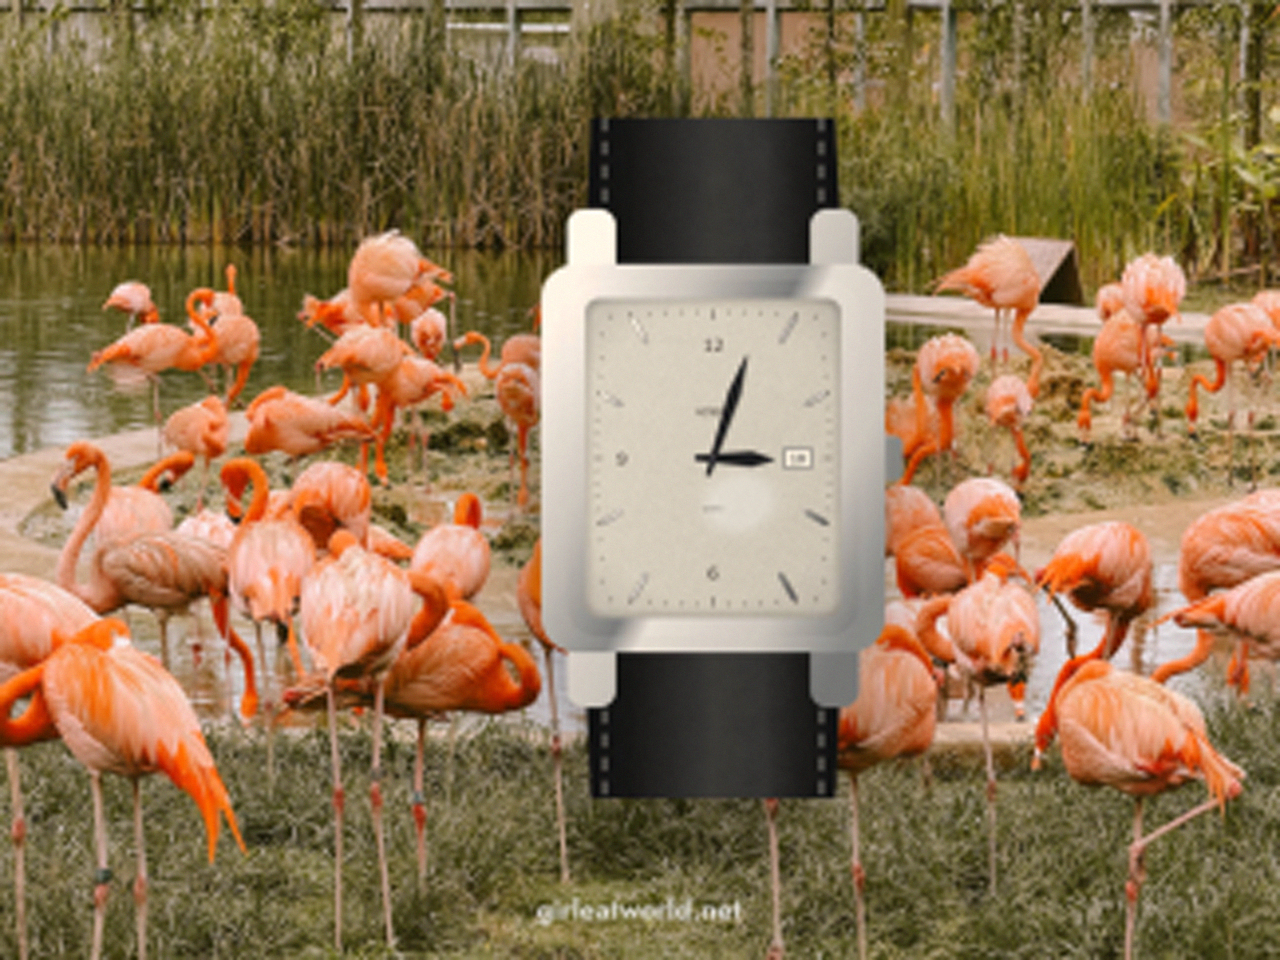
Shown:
h=3 m=3
